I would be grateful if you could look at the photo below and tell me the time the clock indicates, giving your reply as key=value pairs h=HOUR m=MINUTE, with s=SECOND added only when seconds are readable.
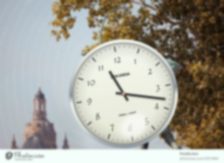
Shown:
h=11 m=18
